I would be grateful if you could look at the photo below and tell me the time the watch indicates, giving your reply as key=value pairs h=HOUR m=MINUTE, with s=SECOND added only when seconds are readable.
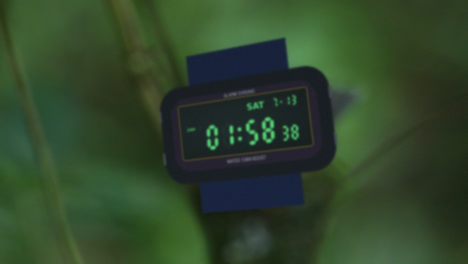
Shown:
h=1 m=58 s=38
